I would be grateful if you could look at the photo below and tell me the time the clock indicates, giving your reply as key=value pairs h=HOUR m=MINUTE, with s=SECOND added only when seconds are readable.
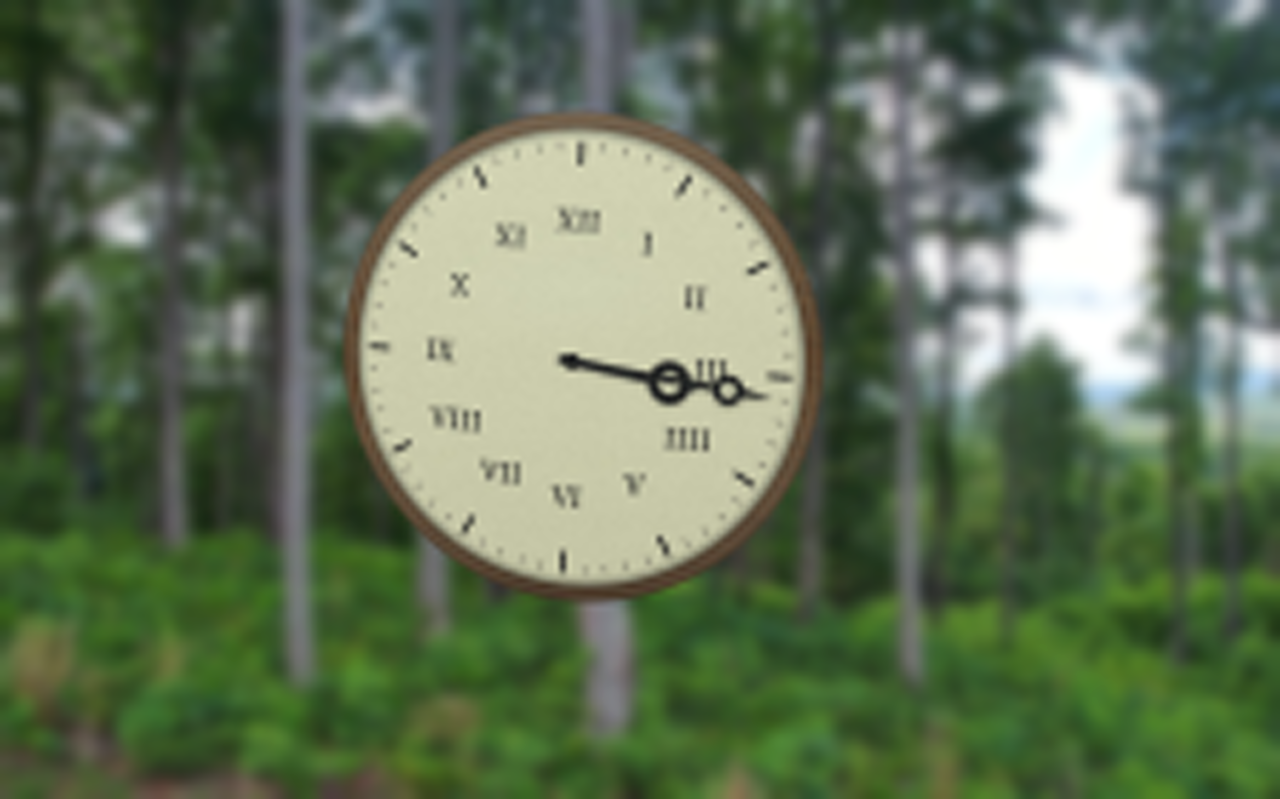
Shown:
h=3 m=16
